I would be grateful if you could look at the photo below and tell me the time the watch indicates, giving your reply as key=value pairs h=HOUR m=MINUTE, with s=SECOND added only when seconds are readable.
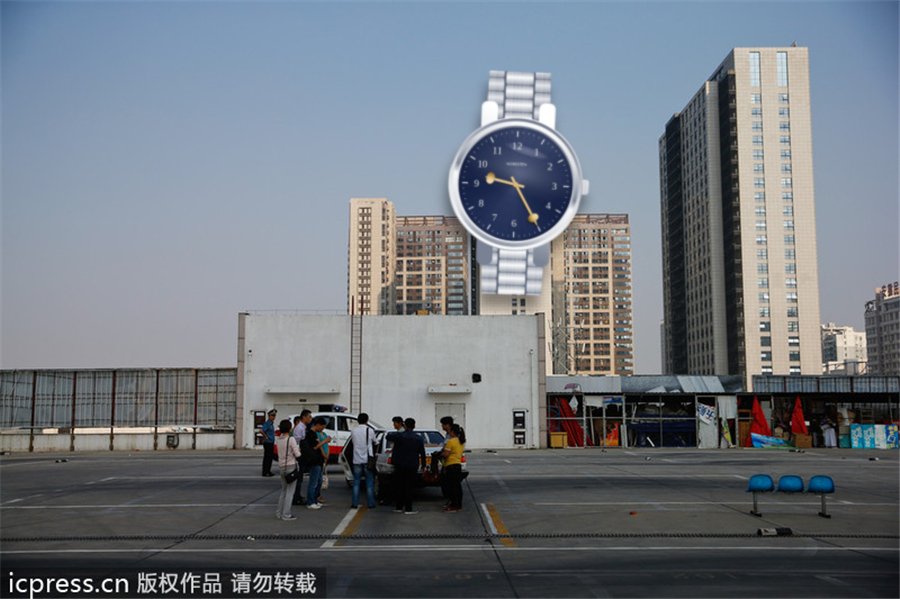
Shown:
h=9 m=25
